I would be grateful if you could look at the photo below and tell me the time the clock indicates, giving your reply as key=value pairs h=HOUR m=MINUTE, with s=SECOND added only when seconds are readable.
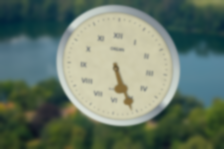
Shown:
h=5 m=26
